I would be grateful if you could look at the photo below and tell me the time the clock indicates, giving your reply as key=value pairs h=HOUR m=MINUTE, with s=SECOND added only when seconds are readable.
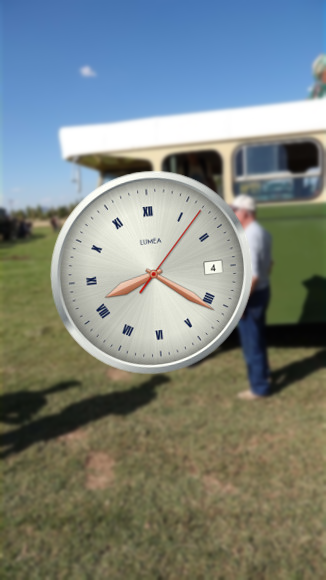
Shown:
h=8 m=21 s=7
